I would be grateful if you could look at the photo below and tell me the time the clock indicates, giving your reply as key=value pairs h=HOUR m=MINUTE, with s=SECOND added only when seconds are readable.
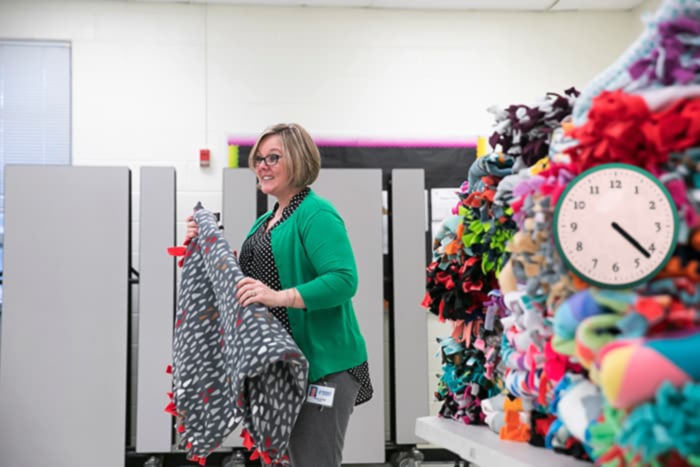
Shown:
h=4 m=22
